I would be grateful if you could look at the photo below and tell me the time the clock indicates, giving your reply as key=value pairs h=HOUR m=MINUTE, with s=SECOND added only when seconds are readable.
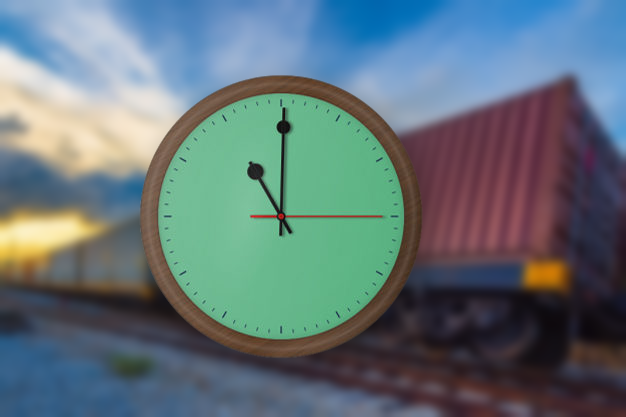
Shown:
h=11 m=0 s=15
